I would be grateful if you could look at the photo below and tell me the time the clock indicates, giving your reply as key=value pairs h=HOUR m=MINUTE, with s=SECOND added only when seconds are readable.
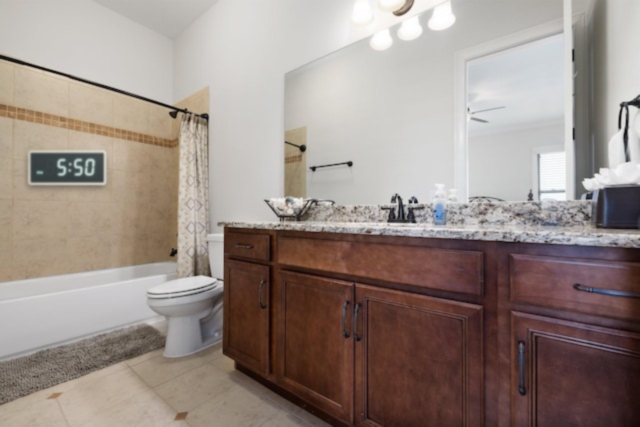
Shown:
h=5 m=50
